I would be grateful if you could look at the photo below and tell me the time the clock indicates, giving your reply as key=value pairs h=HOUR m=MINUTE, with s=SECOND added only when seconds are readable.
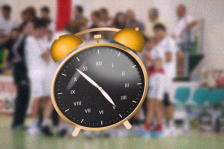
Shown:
h=4 m=53
